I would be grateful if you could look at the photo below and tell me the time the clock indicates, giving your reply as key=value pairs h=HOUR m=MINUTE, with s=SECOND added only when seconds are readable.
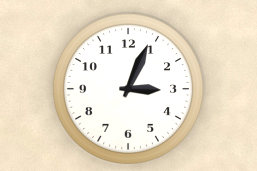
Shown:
h=3 m=4
